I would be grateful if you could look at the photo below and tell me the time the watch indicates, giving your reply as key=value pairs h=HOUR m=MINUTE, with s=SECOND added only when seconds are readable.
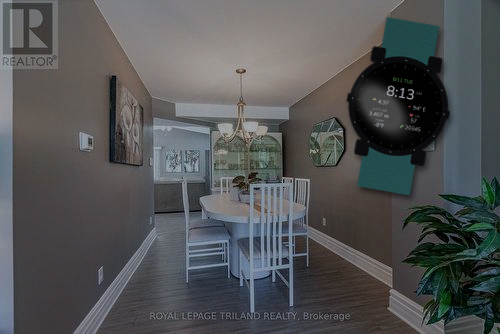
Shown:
h=8 m=13
